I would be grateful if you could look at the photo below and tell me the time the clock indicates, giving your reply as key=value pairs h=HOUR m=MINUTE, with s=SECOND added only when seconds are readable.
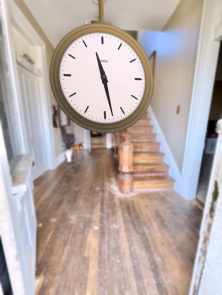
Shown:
h=11 m=28
